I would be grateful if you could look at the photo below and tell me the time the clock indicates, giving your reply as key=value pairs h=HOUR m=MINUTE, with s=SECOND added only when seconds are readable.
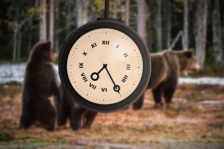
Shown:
h=7 m=25
